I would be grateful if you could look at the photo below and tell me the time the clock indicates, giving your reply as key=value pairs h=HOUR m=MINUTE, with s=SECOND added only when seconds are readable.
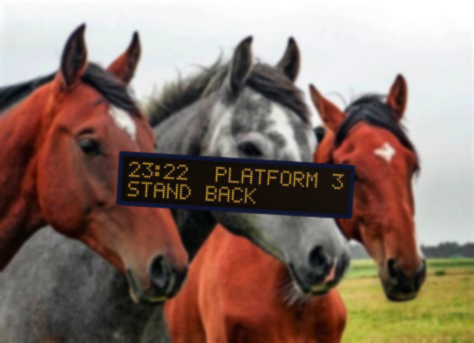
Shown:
h=23 m=22
